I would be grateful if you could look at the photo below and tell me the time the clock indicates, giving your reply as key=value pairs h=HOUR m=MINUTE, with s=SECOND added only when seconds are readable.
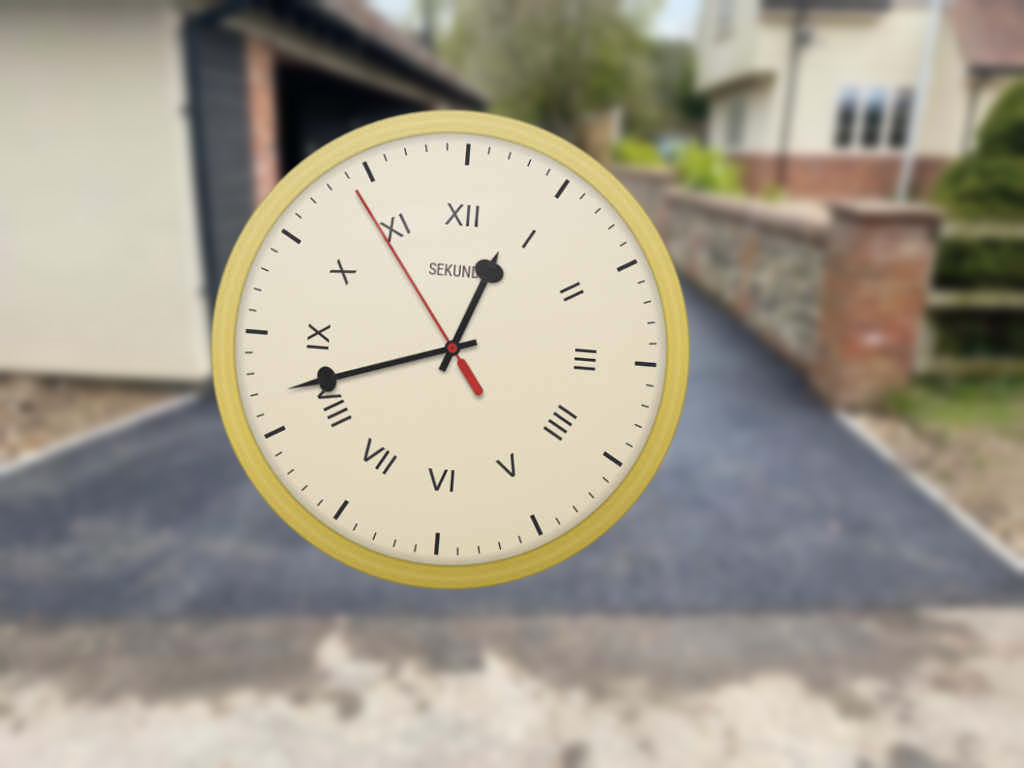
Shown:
h=12 m=41 s=54
